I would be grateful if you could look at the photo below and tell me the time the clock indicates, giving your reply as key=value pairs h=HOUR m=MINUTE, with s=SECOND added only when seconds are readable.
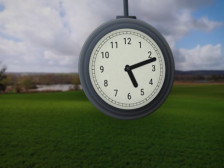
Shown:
h=5 m=12
